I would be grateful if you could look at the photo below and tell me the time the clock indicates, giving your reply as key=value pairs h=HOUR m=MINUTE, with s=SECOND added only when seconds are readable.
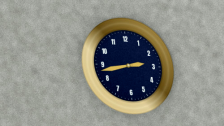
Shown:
h=2 m=43
